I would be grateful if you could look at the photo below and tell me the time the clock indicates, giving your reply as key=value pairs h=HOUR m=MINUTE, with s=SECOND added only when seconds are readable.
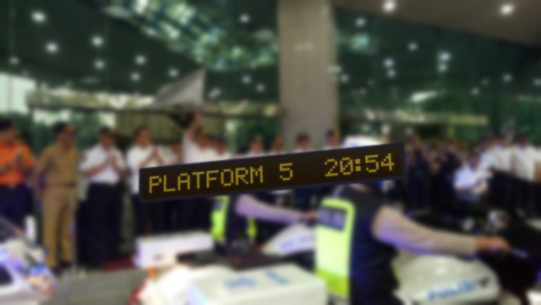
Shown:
h=20 m=54
